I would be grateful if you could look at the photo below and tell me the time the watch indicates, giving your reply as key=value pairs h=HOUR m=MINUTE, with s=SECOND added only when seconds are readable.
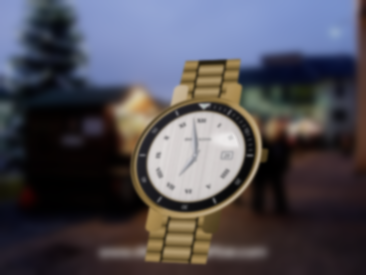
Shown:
h=6 m=58
